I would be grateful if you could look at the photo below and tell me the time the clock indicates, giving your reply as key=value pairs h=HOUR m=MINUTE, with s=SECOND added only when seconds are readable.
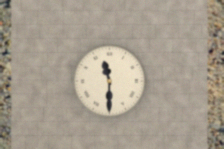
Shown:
h=11 m=30
